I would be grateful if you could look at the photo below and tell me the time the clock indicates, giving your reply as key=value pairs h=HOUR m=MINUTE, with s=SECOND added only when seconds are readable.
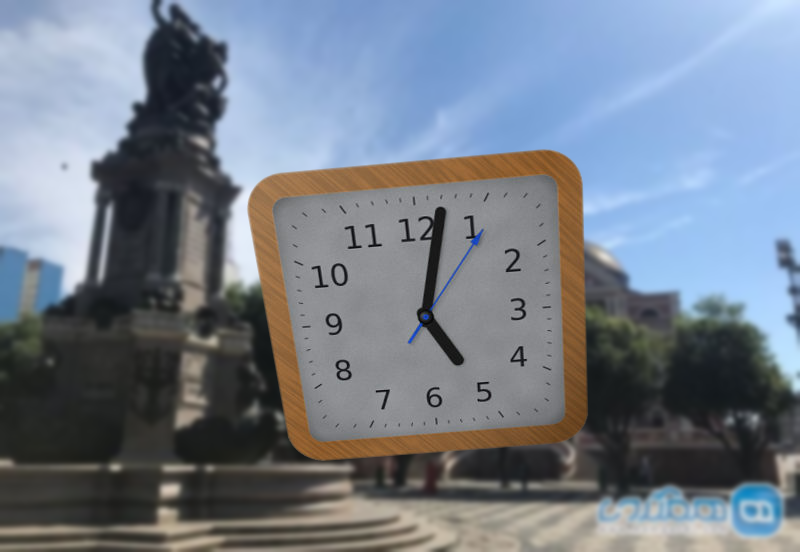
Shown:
h=5 m=2 s=6
